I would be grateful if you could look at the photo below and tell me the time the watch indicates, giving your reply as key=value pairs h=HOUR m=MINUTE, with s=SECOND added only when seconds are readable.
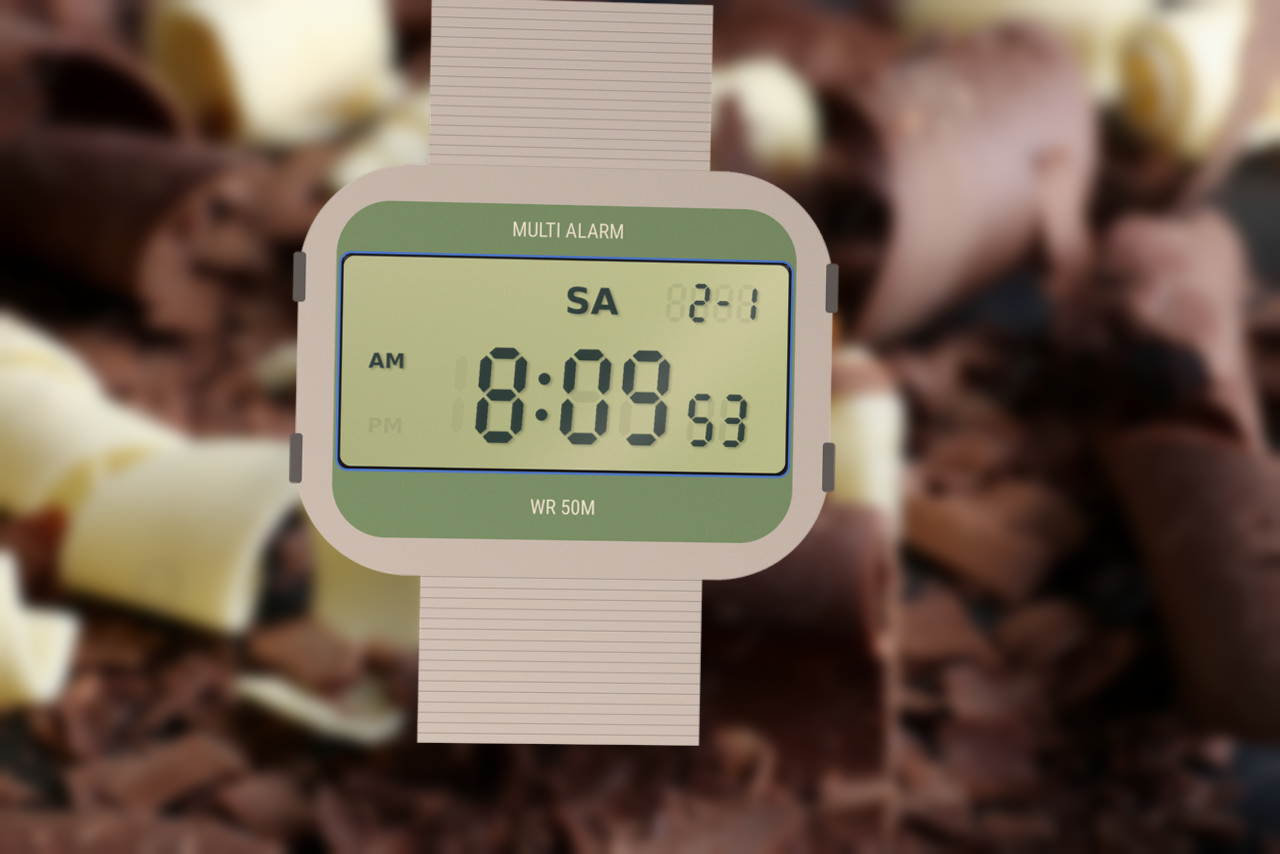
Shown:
h=8 m=9 s=53
